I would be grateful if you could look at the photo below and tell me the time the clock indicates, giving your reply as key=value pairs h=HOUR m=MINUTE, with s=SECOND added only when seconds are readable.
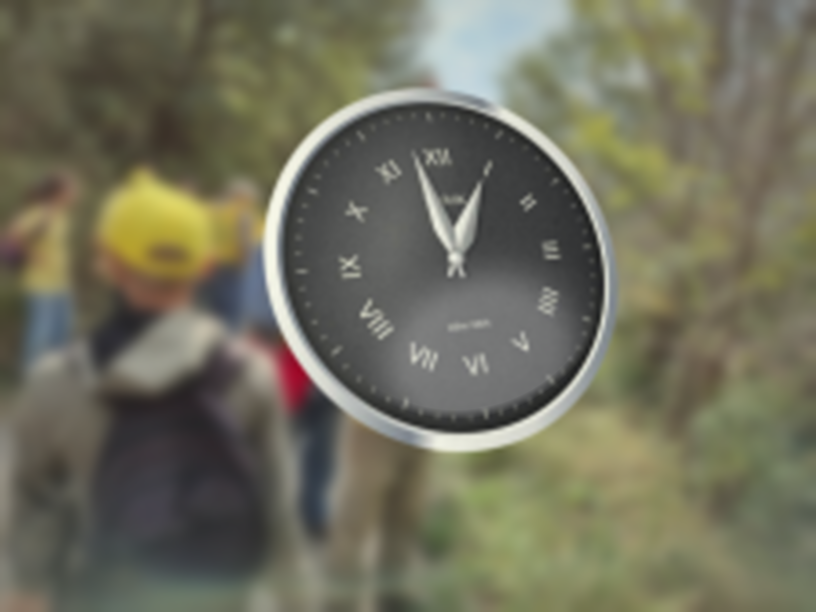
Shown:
h=12 m=58
